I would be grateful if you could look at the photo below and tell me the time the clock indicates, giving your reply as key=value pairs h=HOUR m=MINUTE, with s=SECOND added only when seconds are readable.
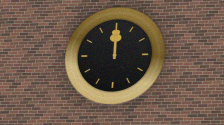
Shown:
h=12 m=0
